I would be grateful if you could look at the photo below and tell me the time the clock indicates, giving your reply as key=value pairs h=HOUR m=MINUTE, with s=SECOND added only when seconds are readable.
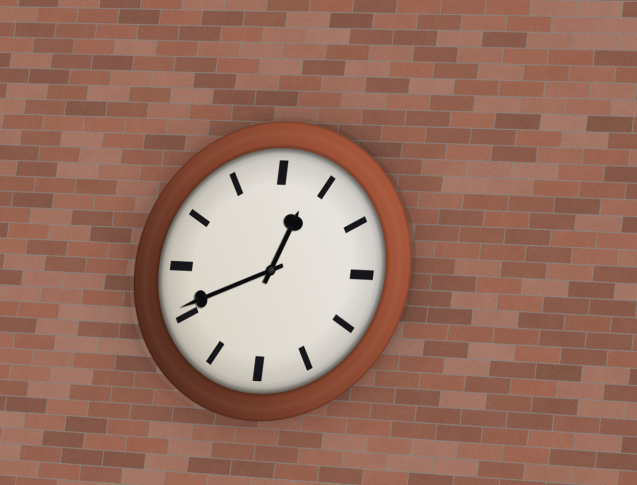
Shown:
h=12 m=41
